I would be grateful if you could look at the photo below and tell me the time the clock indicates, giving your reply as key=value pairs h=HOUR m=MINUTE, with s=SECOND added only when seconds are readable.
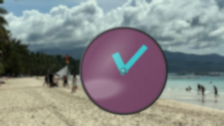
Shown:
h=11 m=7
